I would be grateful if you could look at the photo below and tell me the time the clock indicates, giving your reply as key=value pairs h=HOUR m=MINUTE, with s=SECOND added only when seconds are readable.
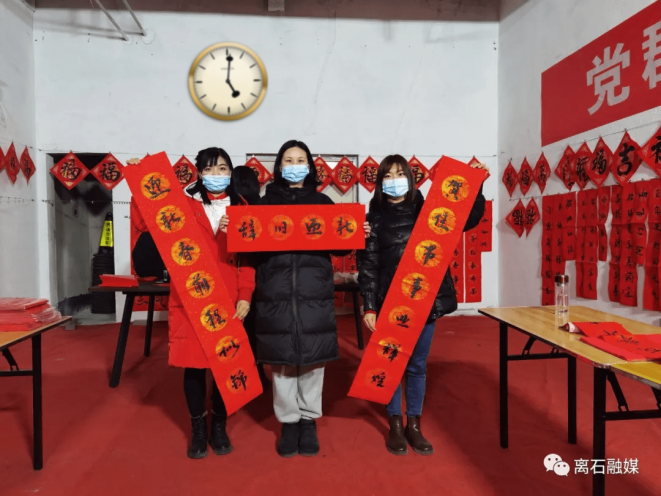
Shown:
h=5 m=1
